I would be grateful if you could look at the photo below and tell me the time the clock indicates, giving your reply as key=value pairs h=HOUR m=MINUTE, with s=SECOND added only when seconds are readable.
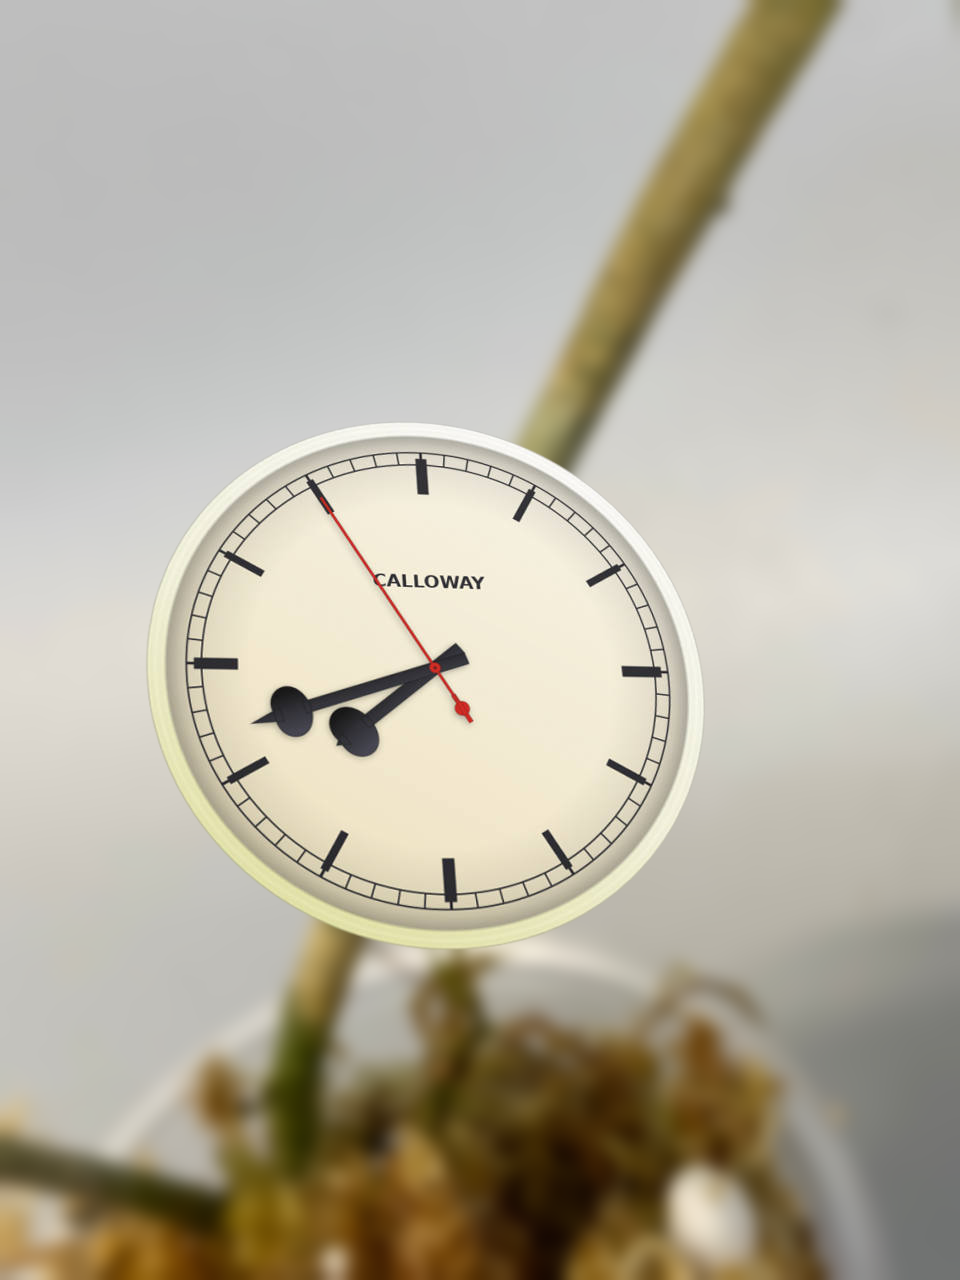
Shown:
h=7 m=41 s=55
